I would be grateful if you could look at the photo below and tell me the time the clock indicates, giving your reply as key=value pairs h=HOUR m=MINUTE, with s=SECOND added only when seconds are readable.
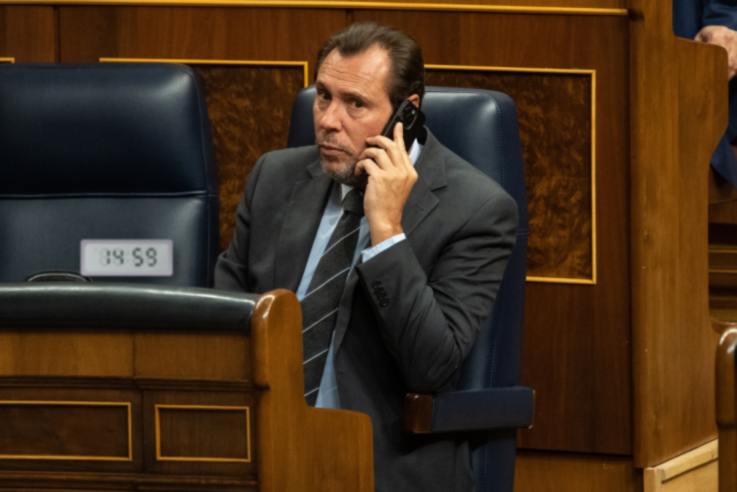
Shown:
h=14 m=59
